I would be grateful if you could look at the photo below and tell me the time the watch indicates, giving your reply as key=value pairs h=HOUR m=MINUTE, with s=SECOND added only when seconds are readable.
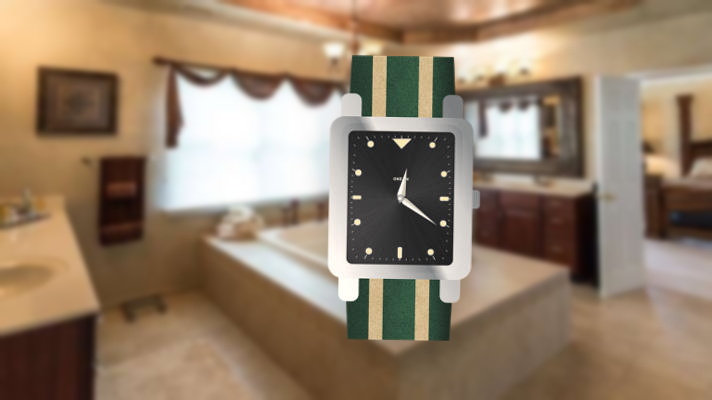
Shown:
h=12 m=21
